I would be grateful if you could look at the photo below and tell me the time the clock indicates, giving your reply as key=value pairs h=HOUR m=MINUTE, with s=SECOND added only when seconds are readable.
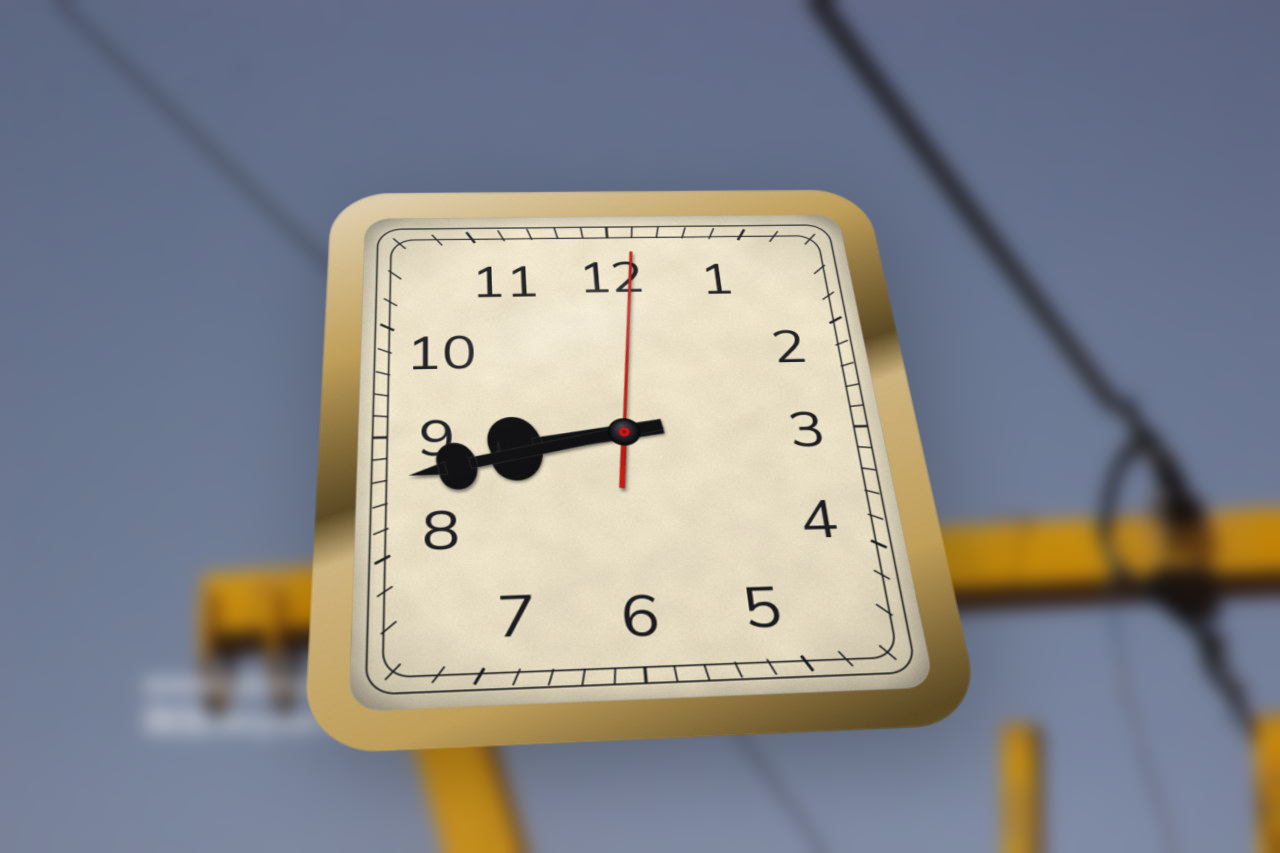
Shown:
h=8 m=43 s=1
